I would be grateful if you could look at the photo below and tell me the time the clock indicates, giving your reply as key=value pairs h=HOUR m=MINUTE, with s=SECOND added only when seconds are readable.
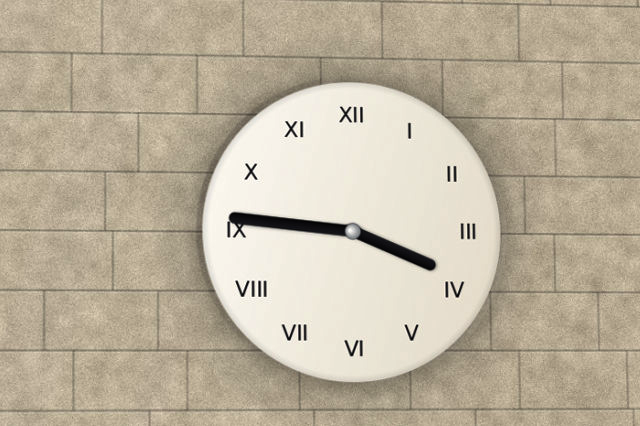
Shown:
h=3 m=46
